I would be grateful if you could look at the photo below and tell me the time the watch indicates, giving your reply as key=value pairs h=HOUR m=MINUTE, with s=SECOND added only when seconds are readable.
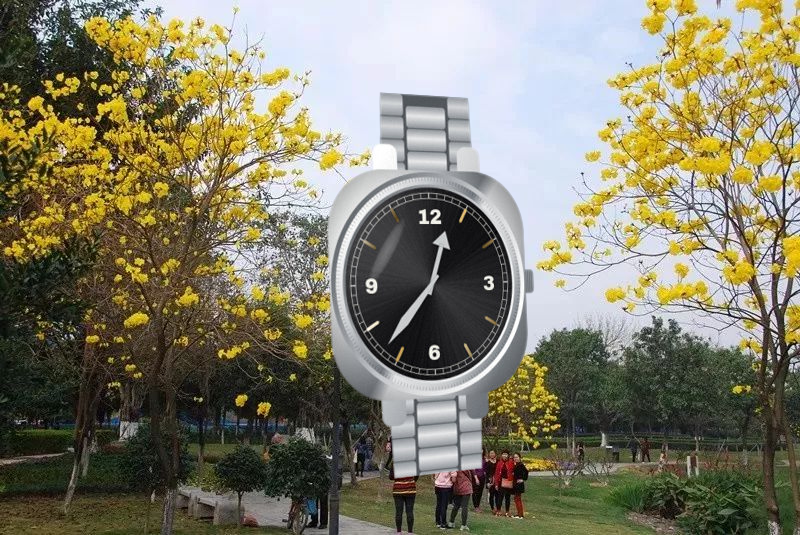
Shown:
h=12 m=37
